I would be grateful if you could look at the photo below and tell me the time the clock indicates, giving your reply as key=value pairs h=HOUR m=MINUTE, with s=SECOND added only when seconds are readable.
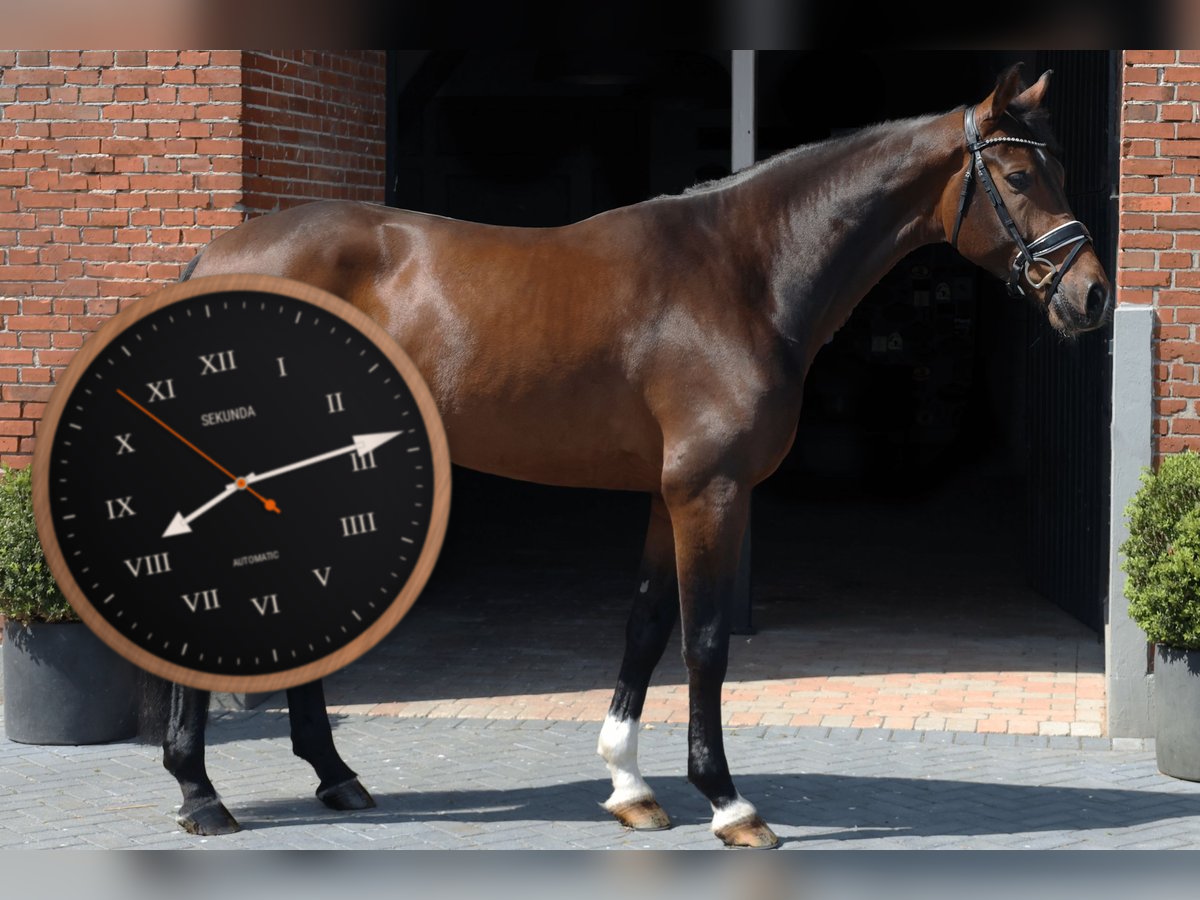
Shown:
h=8 m=13 s=53
